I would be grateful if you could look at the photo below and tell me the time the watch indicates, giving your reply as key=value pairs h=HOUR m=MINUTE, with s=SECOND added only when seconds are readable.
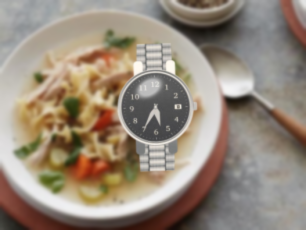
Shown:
h=5 m=35
